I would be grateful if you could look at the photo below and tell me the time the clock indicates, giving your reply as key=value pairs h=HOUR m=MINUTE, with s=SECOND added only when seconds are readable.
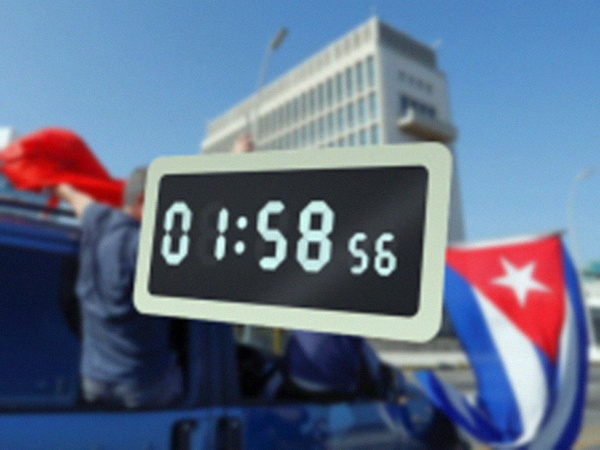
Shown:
h=1 m=58 s=56
